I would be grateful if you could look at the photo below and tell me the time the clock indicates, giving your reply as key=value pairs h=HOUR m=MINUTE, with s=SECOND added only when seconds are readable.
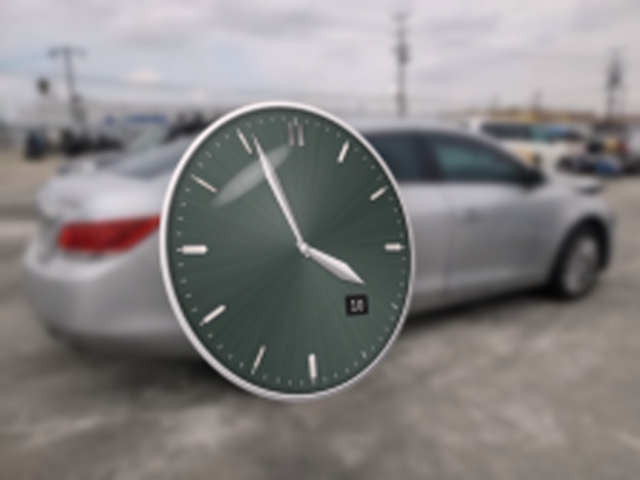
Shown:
h=3 m=56
